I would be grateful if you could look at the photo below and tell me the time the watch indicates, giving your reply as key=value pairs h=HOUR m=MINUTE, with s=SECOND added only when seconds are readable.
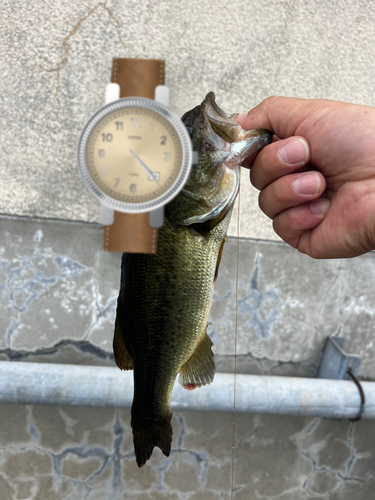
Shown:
h=4 m=23
